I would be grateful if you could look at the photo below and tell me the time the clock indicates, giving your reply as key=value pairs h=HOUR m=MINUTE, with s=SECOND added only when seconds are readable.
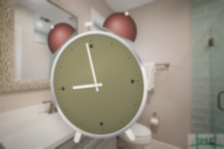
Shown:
h=8 m=59
